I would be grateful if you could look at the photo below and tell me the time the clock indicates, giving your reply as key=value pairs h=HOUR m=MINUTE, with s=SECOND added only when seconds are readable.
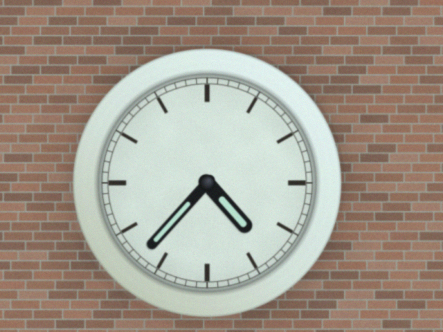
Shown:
h=4 m=37
